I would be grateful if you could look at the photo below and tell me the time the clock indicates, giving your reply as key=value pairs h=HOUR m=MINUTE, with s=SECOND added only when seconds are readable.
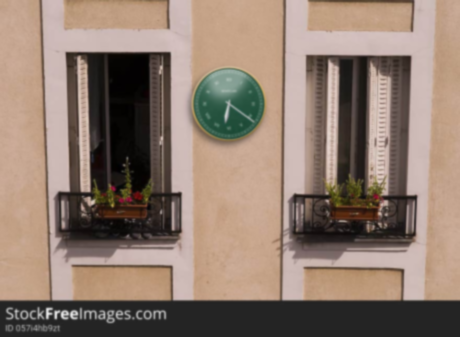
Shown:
h=6 m=21
